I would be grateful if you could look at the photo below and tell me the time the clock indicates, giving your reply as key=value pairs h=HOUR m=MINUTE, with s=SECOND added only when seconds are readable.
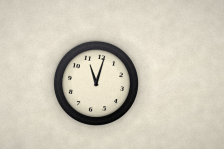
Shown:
h=11 m=1
